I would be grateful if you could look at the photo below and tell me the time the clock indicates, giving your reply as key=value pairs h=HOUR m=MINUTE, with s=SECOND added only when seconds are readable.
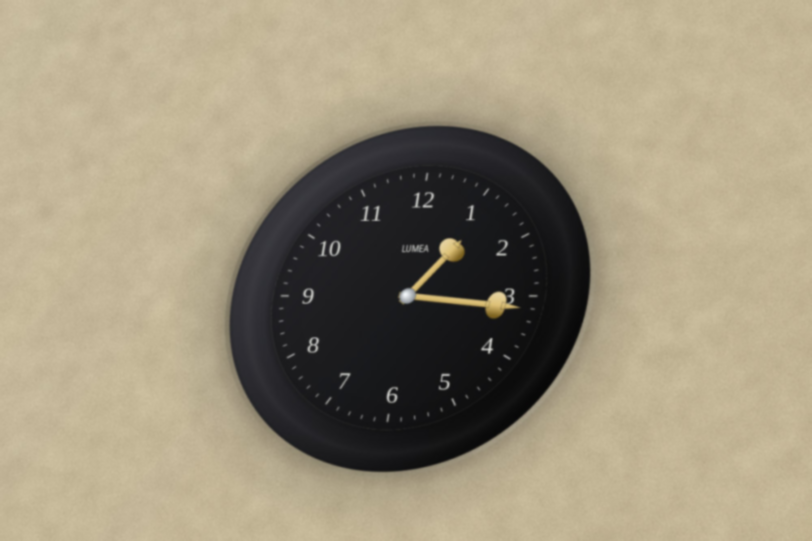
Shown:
h=1 m=16
